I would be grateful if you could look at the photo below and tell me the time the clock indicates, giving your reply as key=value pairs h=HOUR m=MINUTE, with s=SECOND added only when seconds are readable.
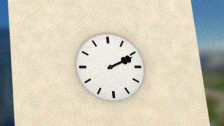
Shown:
h=2 m=11
